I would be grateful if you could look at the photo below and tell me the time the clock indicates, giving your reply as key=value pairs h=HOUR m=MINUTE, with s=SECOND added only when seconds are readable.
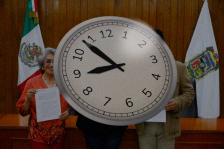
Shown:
h=8 m=54
